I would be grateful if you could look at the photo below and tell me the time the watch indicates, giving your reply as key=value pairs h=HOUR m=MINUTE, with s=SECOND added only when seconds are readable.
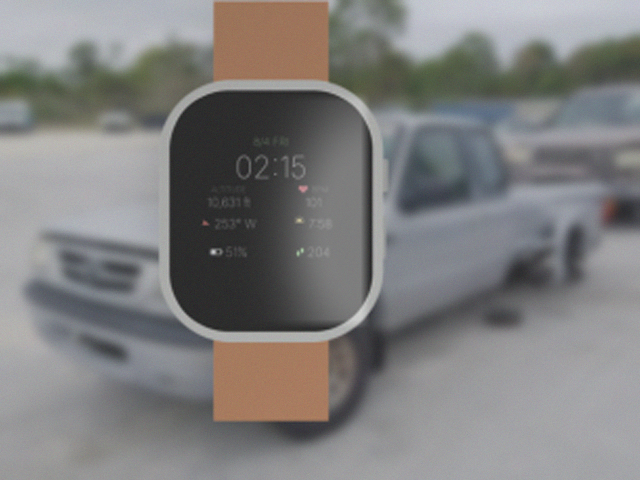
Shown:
h=2 m=15
